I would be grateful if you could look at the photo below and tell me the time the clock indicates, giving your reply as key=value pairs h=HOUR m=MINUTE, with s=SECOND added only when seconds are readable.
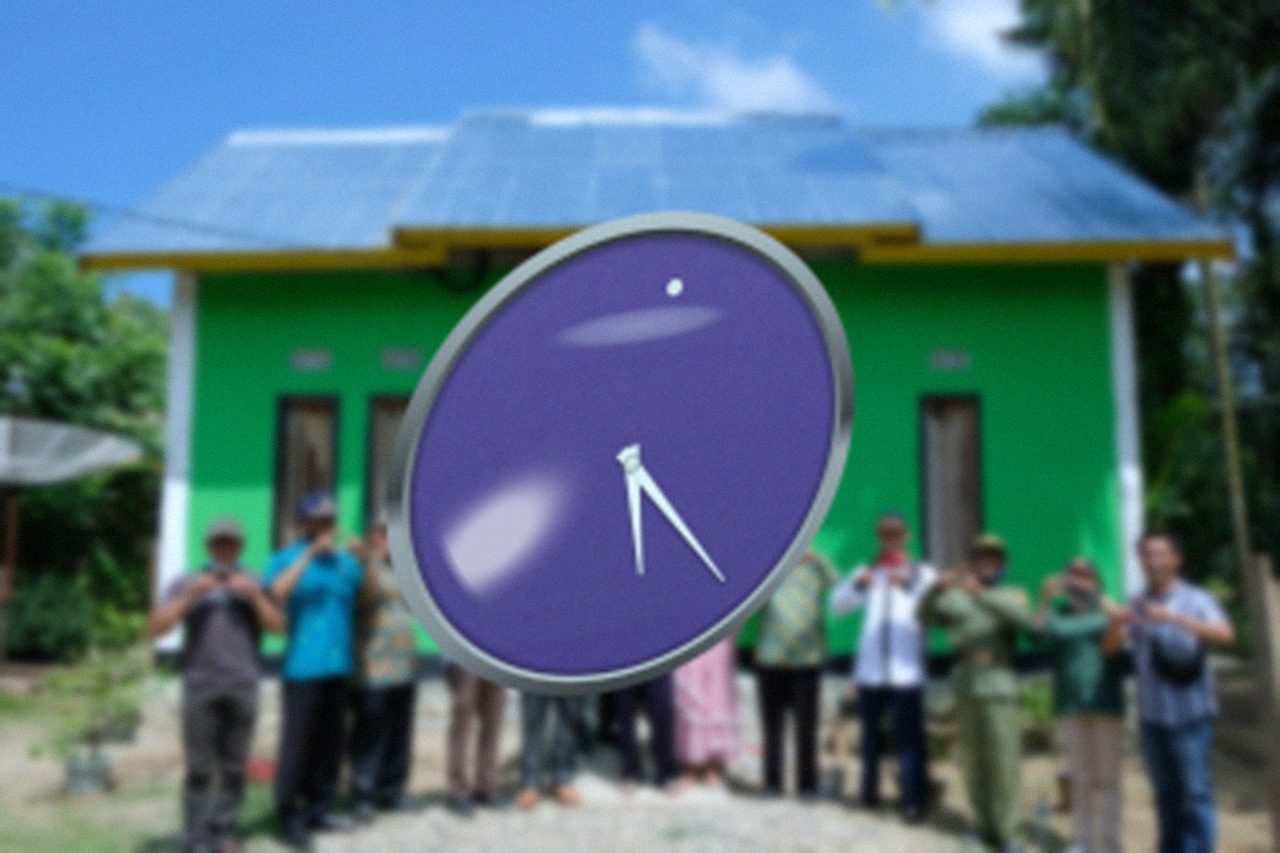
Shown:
h=5 m=22
